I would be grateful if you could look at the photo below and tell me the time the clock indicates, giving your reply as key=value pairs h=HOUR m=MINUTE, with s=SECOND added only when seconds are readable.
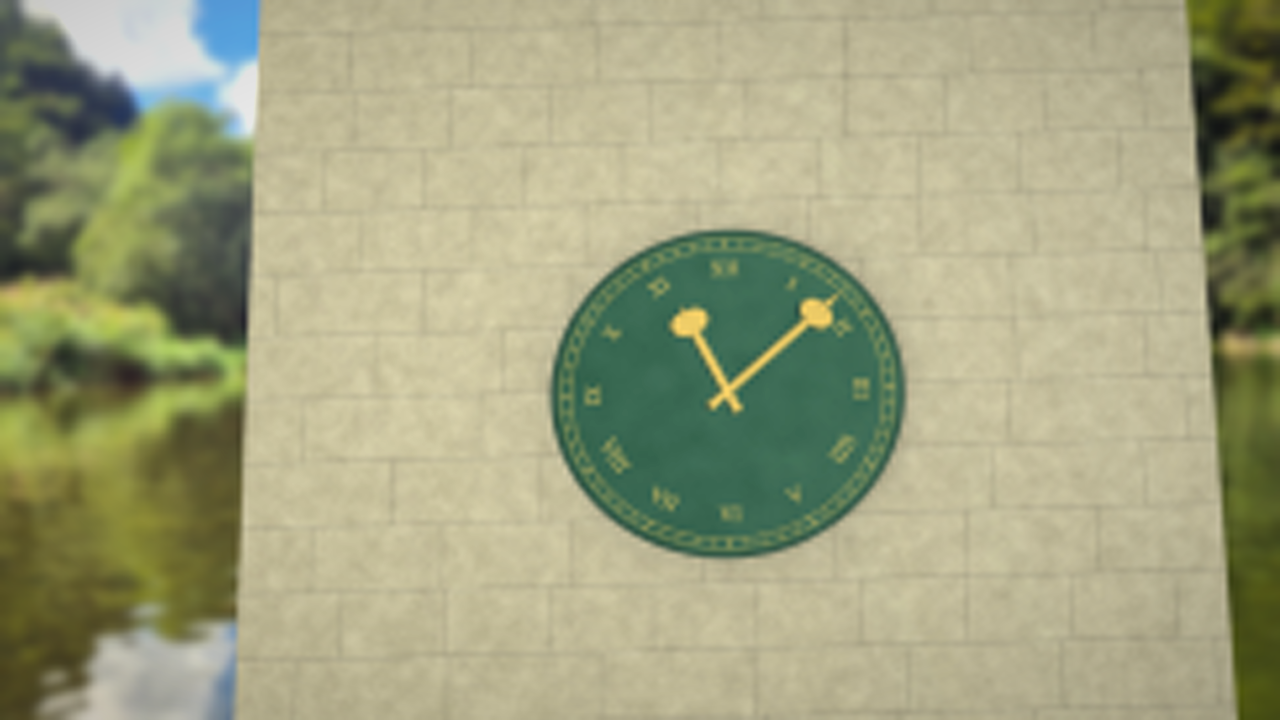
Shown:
h=11 m=8
